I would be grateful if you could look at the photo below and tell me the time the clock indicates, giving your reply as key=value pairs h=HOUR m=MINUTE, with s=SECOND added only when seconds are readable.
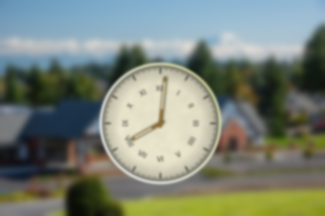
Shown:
h=8 m=1
